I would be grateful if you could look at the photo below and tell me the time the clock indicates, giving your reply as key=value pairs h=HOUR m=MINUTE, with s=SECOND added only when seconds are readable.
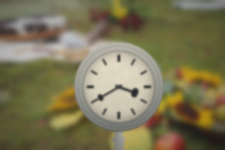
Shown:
h=3 m=40
